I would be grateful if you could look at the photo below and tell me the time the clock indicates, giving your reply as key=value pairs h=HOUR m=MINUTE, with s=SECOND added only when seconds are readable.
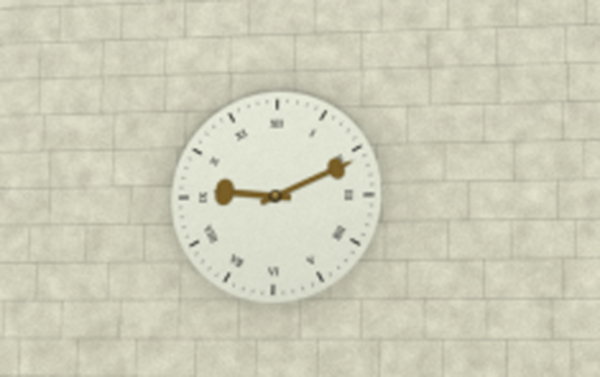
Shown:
h=9 m=11
